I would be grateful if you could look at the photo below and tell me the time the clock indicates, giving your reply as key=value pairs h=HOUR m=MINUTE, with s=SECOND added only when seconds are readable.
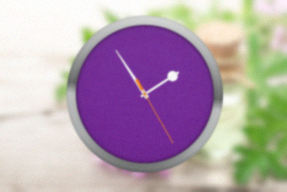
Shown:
h=1 m=54 s=25
